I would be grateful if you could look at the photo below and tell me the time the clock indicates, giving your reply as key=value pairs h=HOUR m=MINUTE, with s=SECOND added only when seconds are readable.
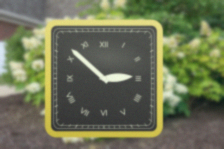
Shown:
h=2 m=52
